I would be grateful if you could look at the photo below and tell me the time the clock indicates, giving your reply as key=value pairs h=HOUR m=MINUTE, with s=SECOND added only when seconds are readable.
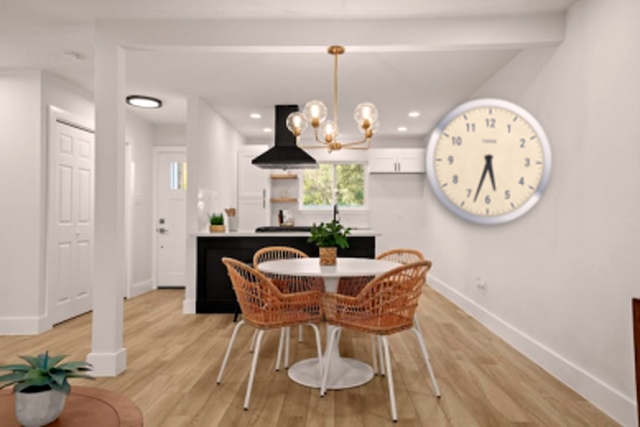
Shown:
h=5 m=33
